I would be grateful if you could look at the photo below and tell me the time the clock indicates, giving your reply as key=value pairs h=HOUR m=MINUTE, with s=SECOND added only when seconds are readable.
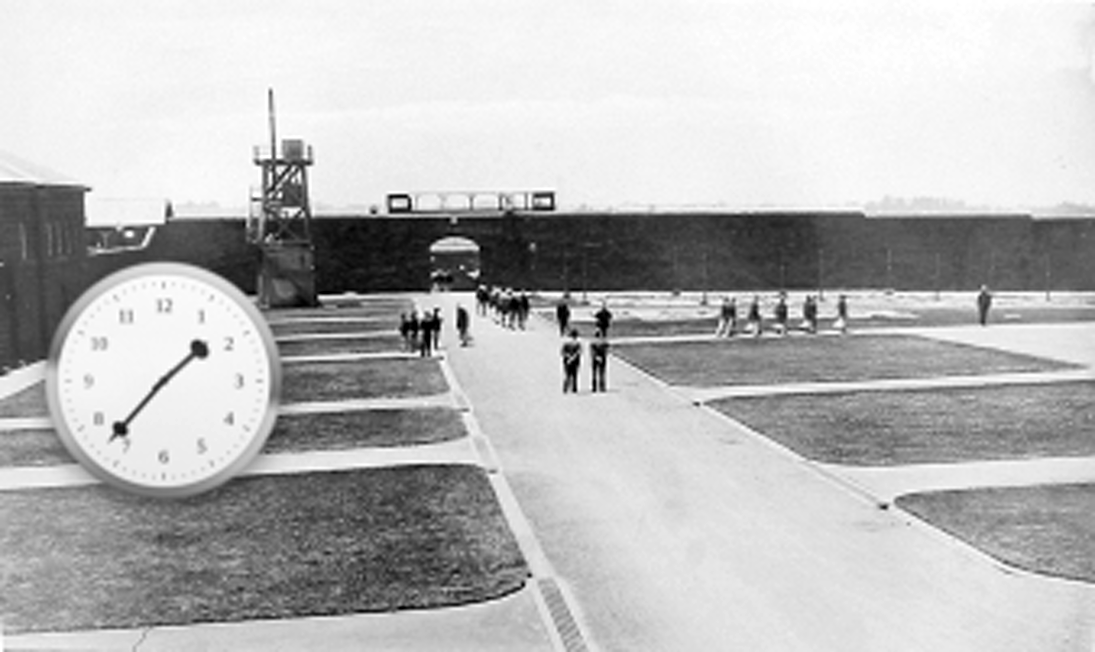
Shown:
h=1 m=37
